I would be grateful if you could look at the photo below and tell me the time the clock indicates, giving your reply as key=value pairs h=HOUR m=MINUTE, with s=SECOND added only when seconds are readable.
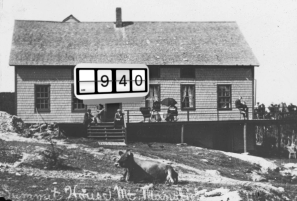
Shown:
h=9 m=40
